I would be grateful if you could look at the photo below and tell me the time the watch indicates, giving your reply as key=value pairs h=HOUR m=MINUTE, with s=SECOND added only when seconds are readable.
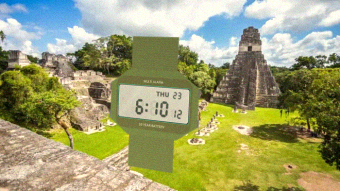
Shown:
h=6 m=10 s=12
